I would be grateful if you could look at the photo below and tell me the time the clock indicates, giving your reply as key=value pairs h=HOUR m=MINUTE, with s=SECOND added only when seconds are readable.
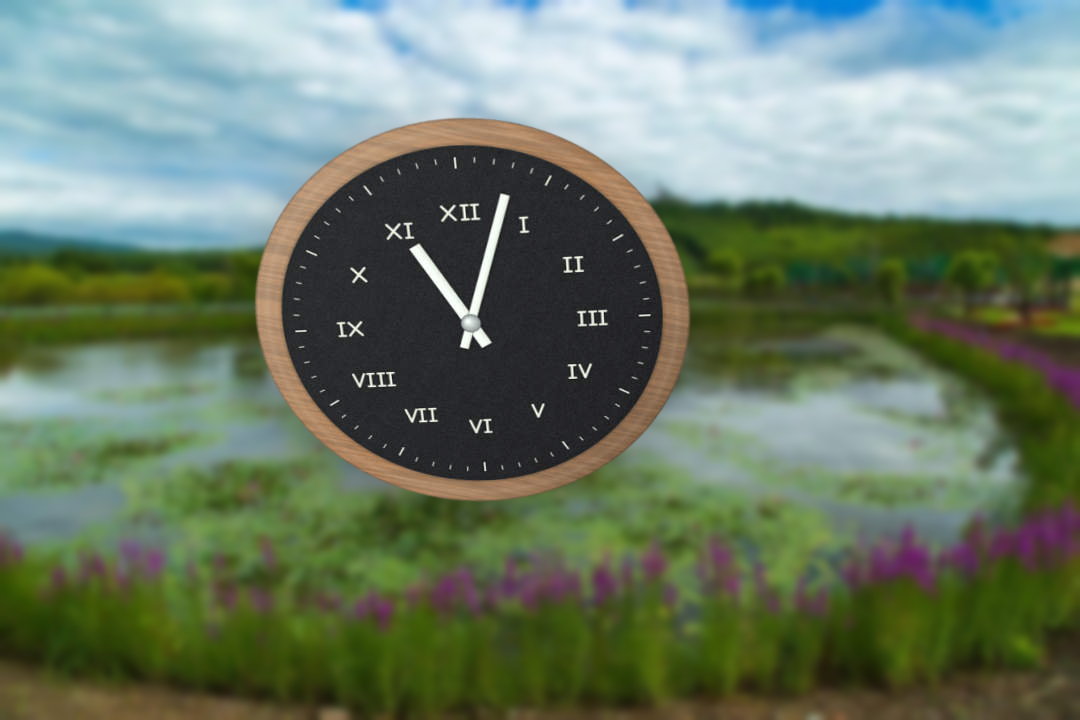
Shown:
h=11 m=3
